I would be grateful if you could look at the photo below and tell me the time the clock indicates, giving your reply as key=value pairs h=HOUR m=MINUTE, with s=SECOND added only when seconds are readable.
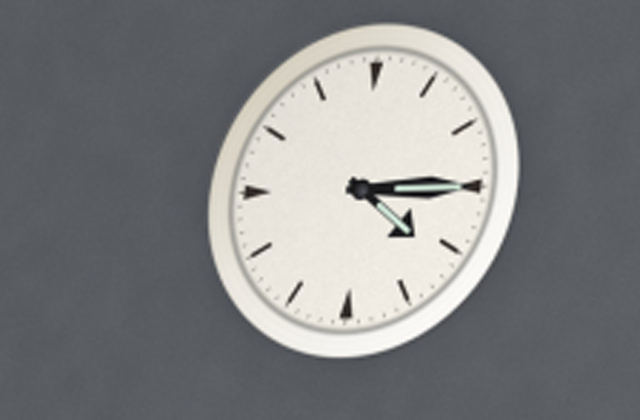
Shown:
h=4 m=15
